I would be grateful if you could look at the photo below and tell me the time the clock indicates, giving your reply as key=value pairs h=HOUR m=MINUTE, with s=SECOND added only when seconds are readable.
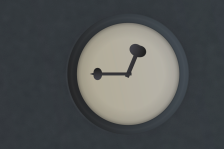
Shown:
h=12 m=45
